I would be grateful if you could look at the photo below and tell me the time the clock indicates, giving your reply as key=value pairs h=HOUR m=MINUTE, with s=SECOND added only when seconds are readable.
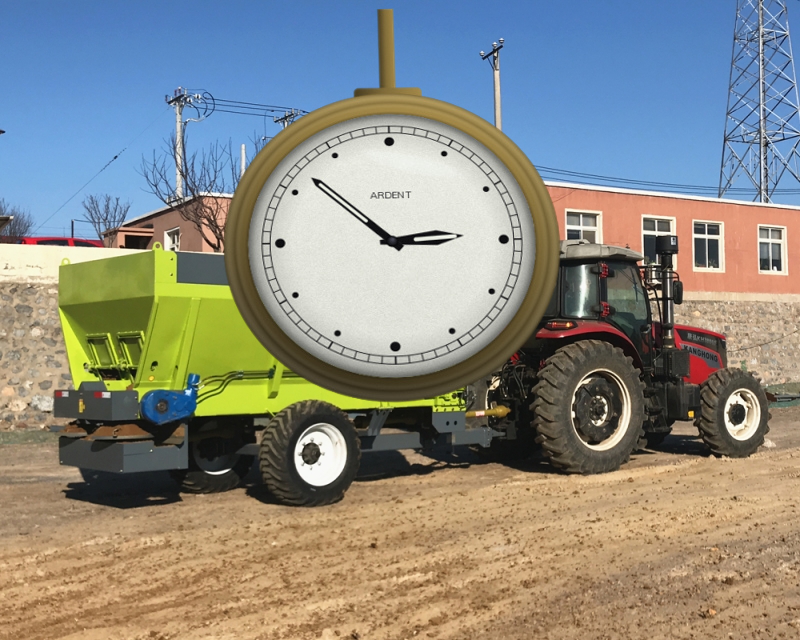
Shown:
h=2 m=52
